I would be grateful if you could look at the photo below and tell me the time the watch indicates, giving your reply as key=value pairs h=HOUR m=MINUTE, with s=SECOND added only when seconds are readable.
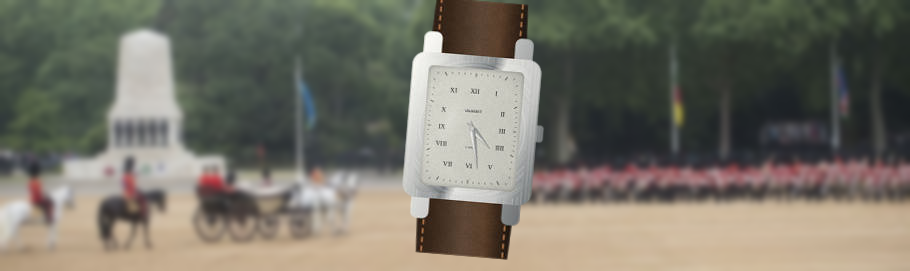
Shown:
h=4 m=28
